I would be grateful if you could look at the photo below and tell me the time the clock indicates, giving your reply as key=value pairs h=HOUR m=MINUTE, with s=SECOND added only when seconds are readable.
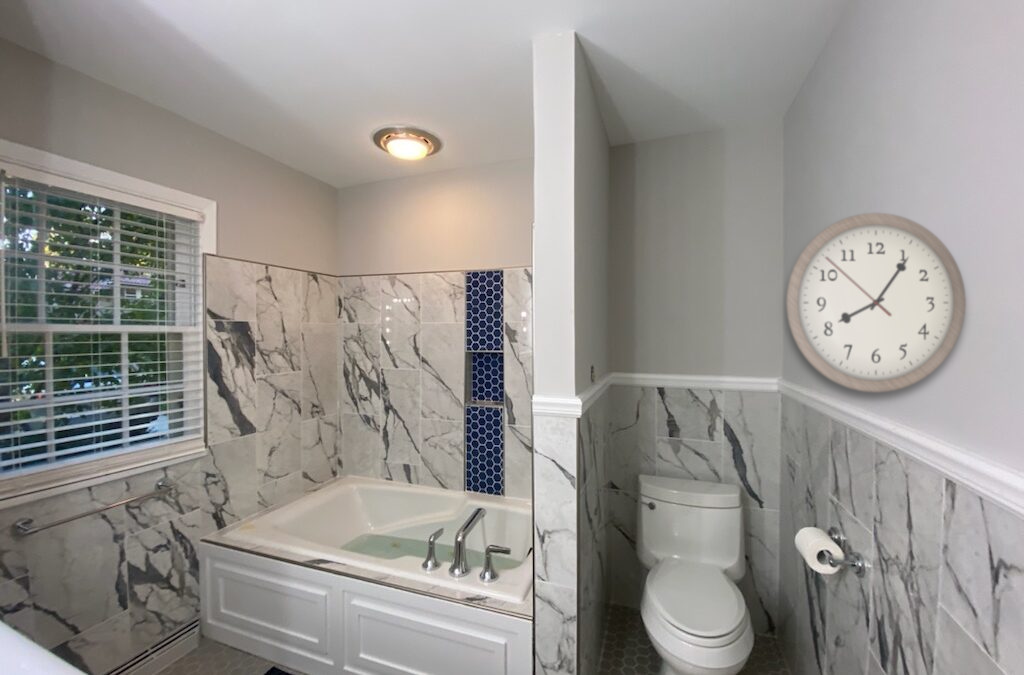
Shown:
h=8 m=5 s=52
